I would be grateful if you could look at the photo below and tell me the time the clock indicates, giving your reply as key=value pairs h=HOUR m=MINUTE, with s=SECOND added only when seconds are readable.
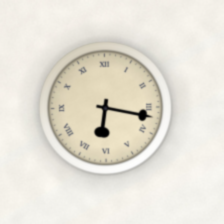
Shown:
h=6 m=17
